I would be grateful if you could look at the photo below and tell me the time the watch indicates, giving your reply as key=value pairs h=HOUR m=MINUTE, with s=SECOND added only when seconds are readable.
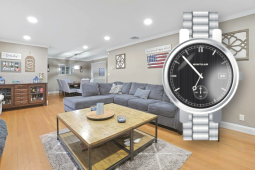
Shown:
h=6 m=53
